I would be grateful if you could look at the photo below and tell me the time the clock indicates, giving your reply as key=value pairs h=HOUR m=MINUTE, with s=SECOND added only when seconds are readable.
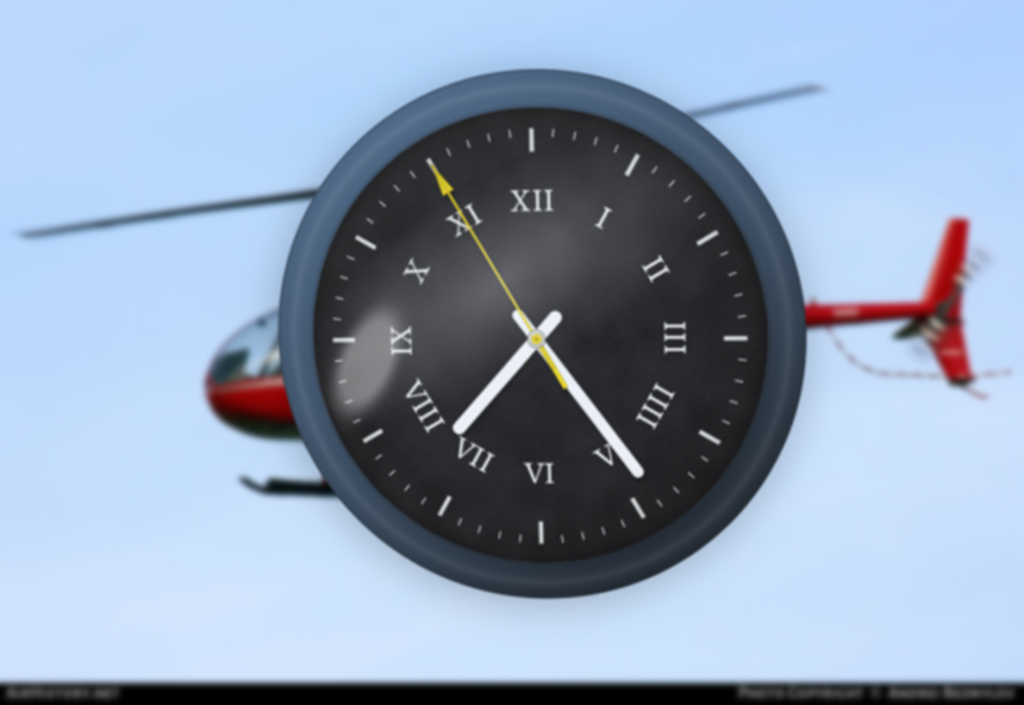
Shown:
h=7 m=23 s=55
